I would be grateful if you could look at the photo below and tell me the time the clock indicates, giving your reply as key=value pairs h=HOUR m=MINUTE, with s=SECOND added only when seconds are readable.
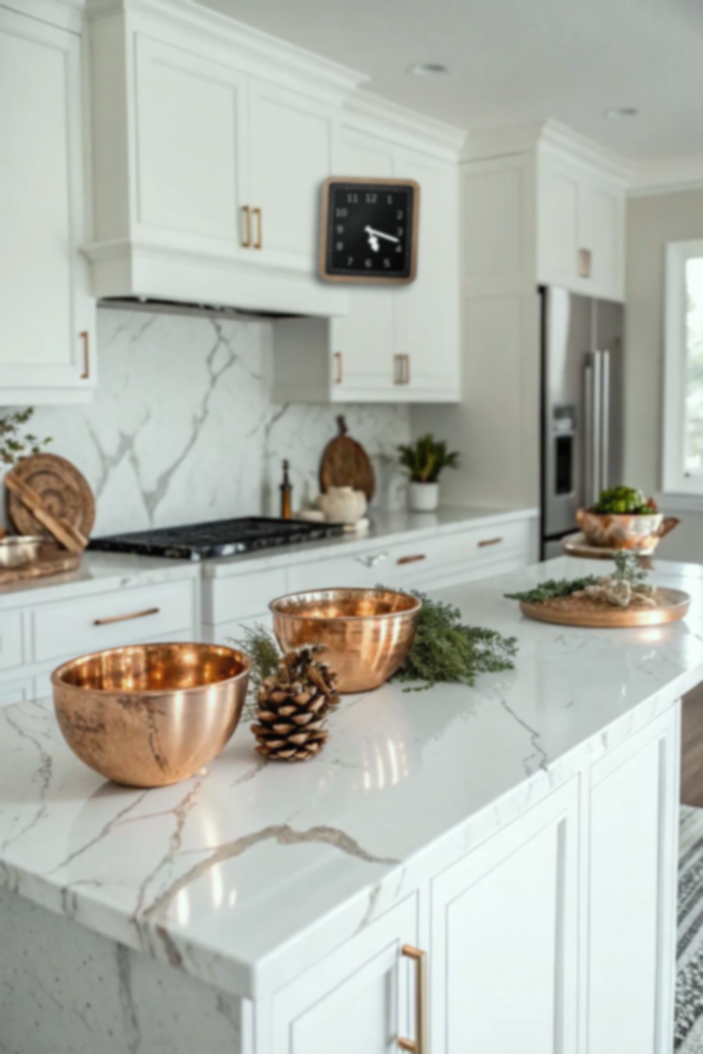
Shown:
h=5 m=18
